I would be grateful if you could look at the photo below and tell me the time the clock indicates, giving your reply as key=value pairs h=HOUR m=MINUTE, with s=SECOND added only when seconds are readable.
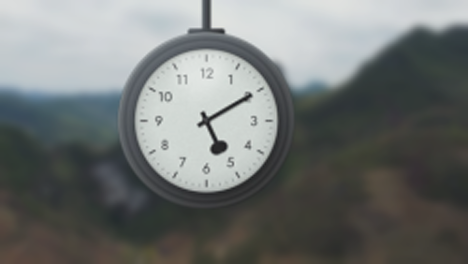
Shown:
h=5 m=10
